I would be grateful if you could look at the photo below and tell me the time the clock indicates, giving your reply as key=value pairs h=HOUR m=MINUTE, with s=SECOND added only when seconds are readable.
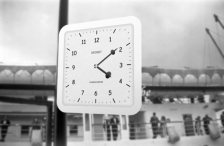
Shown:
h=4 m=9
